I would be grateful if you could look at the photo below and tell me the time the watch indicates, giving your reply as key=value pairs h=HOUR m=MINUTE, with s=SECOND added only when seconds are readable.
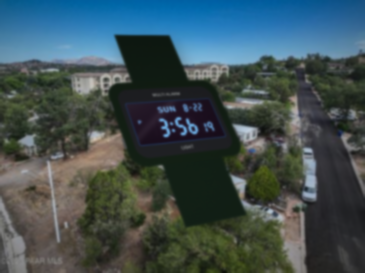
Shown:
h=3 m=56 s=19
